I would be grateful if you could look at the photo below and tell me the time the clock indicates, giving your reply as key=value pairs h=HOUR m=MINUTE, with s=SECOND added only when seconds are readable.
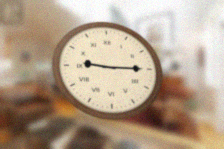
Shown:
h=9 m=15
